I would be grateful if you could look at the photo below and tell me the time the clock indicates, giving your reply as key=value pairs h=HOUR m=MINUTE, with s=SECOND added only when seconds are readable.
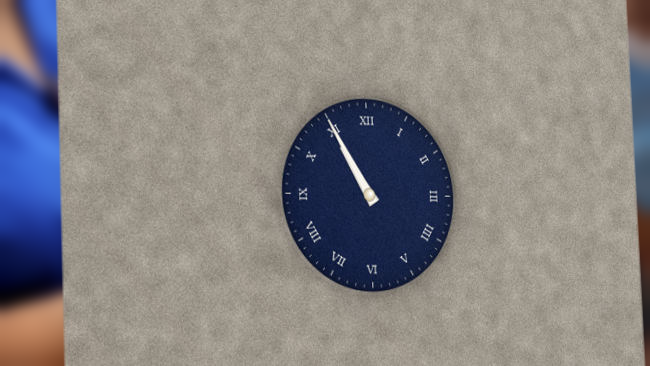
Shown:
h=10 m=55
